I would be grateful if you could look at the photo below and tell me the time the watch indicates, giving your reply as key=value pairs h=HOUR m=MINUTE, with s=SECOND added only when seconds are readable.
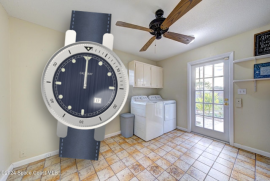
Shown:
h=12 m=0
